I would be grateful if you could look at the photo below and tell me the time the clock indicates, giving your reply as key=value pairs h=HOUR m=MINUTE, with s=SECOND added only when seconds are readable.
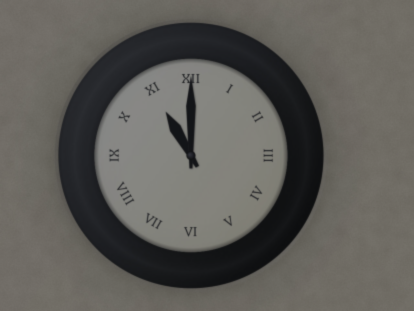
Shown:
h=11 m=0
